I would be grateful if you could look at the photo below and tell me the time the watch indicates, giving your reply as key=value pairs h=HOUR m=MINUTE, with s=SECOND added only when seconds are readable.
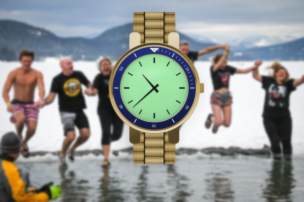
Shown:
h=10 m=38
